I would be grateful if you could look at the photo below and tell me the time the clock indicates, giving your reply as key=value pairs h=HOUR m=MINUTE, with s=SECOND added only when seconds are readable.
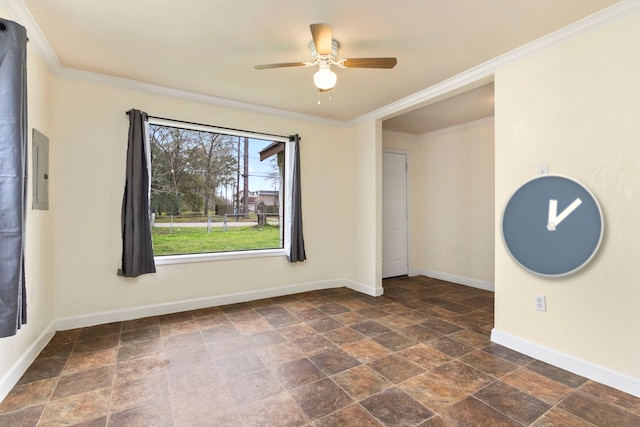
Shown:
h=12 m=8
